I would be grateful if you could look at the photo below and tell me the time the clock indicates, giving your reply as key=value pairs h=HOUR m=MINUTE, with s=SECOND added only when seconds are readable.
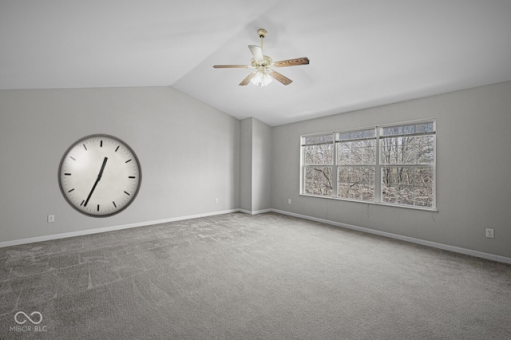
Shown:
h=12 m=34
